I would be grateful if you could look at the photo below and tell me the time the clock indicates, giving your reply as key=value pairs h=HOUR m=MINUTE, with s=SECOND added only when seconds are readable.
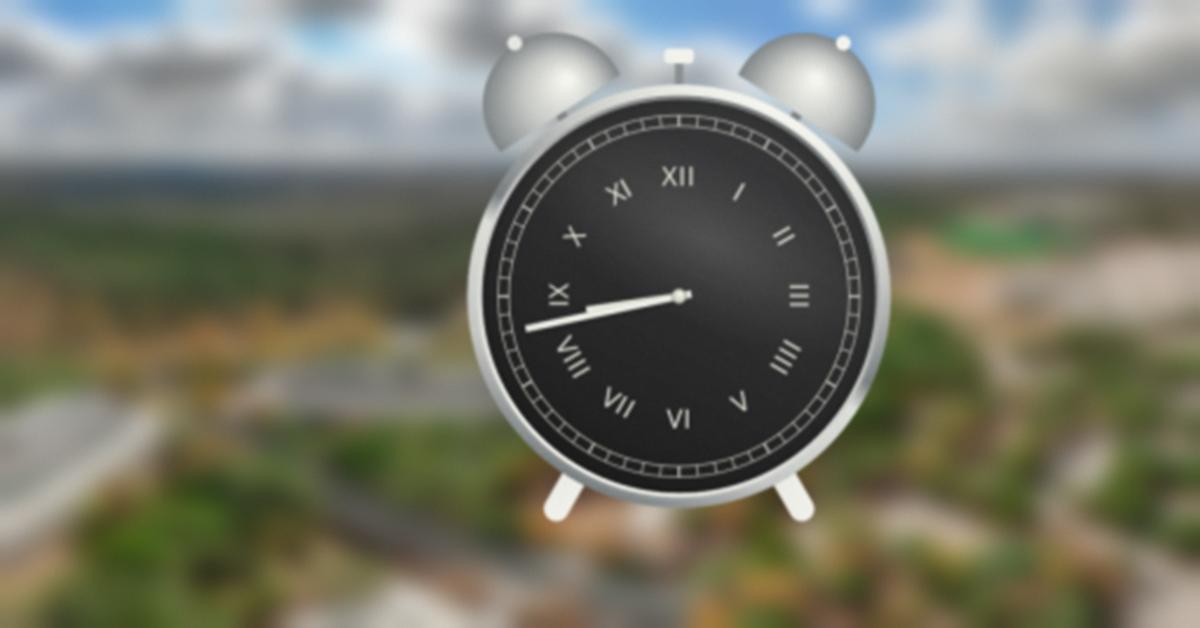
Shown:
h=8 m=43
